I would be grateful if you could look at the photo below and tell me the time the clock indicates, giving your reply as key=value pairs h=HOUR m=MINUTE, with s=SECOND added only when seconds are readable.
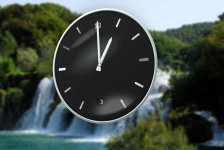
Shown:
h=1 m=0
